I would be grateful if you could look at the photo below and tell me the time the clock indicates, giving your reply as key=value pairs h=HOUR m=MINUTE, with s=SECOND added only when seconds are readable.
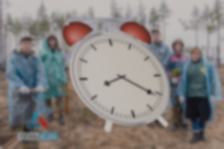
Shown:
h=8 m=21
